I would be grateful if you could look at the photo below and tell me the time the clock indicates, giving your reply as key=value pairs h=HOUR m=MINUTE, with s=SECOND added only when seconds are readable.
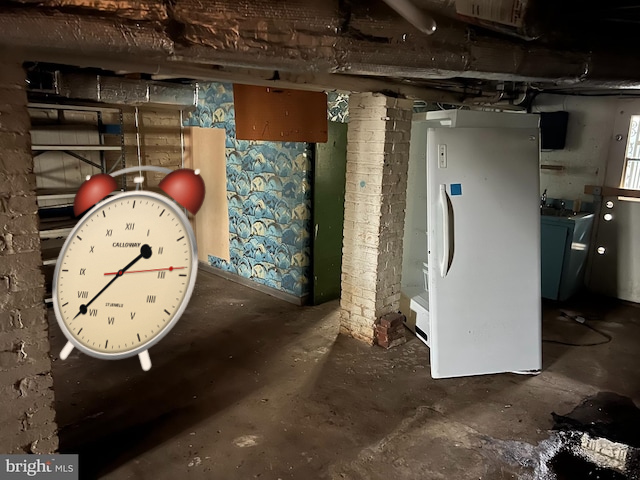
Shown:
h=1 m=37 s=14
